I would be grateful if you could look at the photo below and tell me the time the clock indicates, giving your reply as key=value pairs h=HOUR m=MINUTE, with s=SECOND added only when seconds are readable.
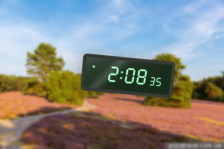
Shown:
h=2 m=8 s=35
